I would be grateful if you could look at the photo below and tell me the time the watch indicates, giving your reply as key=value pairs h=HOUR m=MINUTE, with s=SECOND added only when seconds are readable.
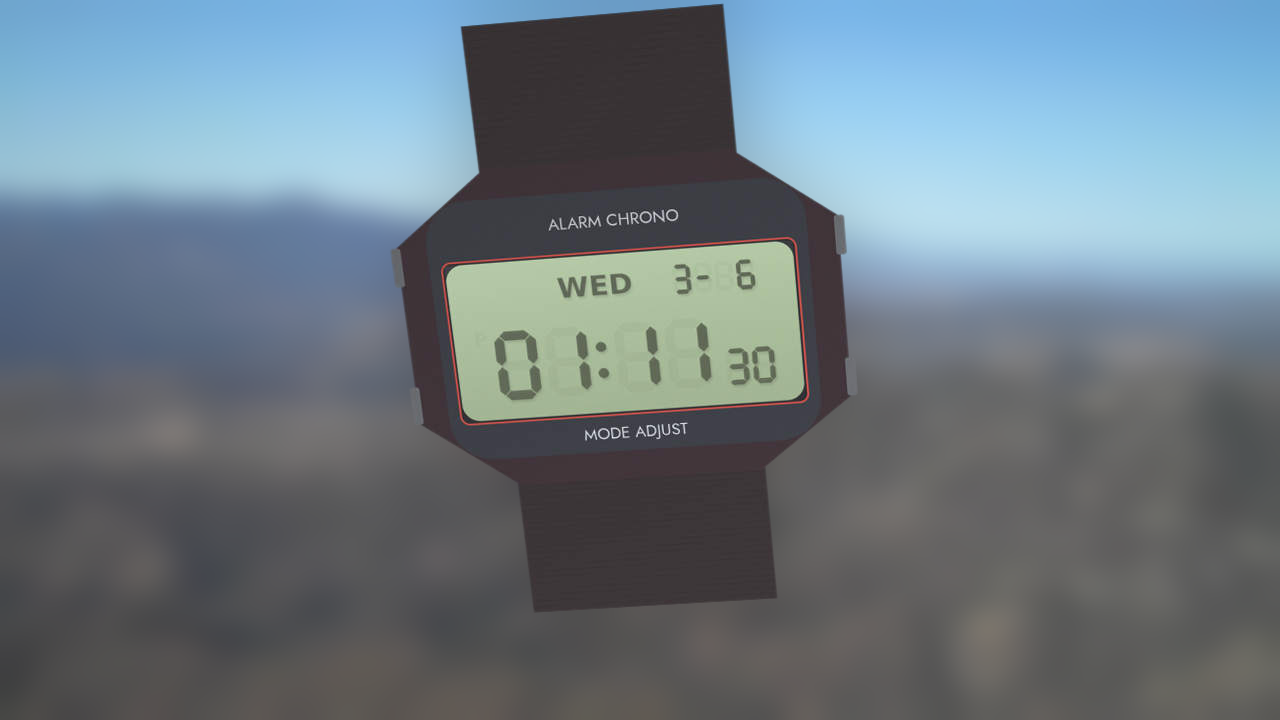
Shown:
h=1 m=11 s=30
